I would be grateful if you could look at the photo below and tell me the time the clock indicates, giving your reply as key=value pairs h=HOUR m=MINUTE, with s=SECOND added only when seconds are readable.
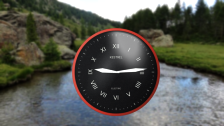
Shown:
h=9 m=14
